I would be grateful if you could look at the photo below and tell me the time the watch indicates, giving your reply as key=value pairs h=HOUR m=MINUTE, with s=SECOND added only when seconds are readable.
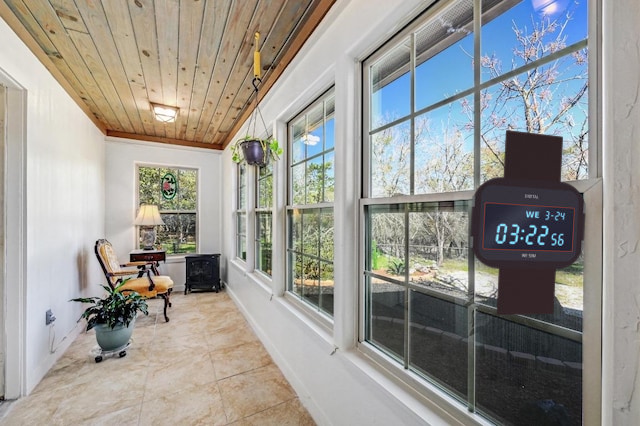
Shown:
h=3 m=22 s=56
